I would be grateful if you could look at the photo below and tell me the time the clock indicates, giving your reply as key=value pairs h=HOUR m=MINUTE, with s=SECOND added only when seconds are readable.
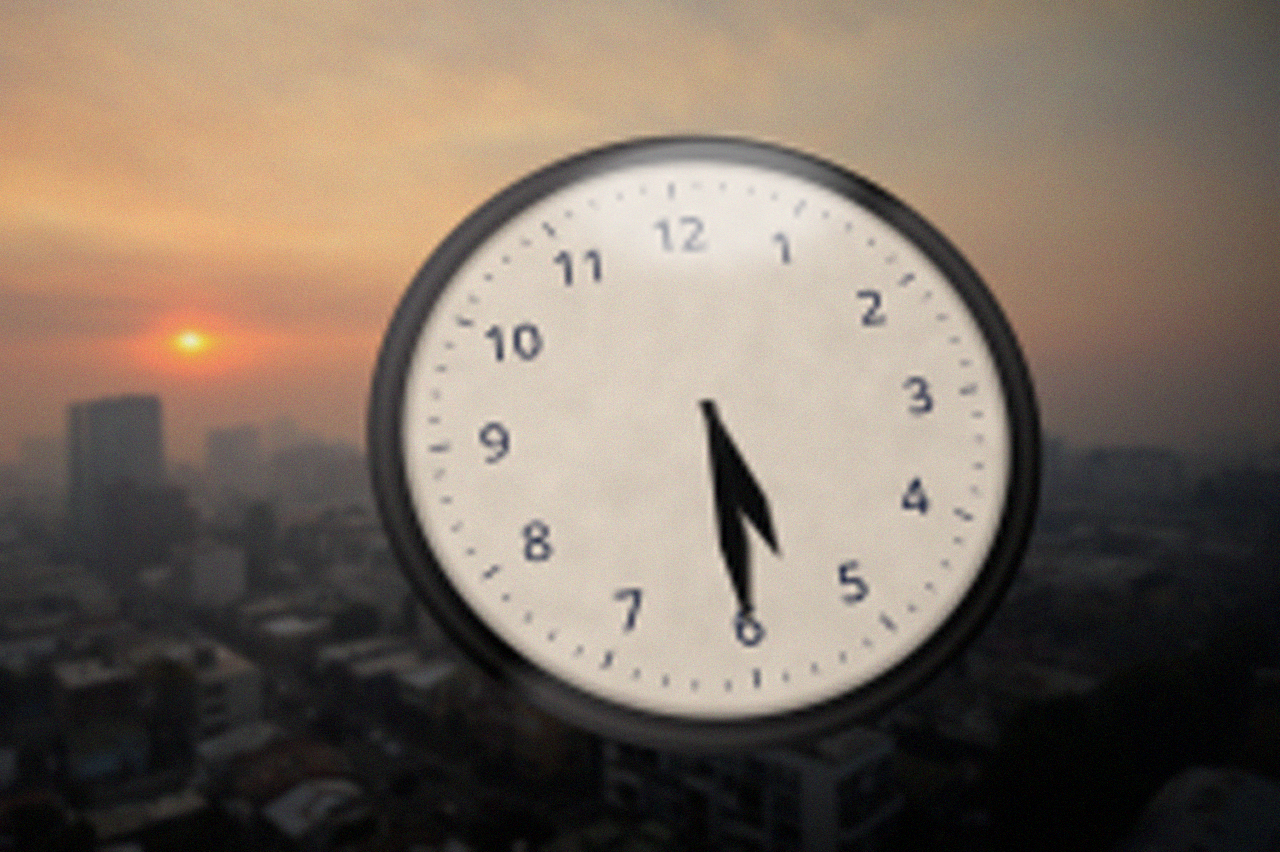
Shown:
h=5 m=30
